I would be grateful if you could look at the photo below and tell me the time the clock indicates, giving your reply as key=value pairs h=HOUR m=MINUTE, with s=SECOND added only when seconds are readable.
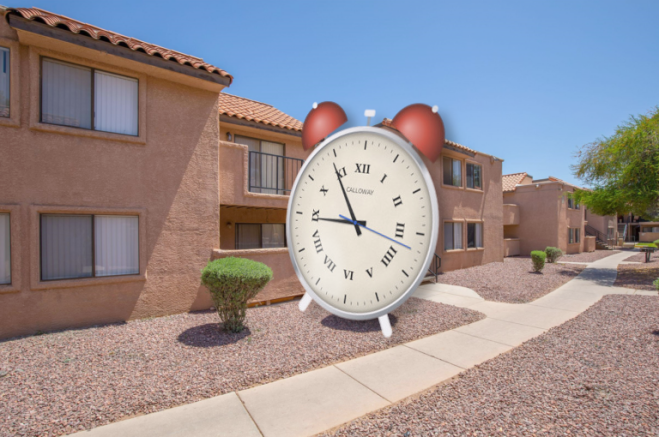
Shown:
h=8 m=54 s=17
